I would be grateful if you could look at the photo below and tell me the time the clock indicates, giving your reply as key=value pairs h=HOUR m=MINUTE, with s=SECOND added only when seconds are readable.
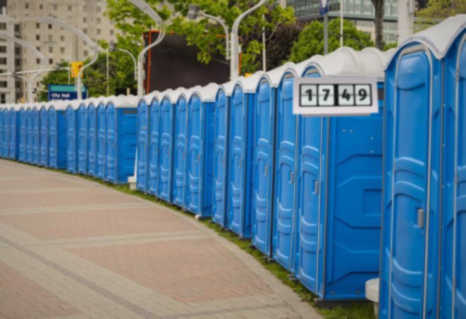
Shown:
h=17 m=49
